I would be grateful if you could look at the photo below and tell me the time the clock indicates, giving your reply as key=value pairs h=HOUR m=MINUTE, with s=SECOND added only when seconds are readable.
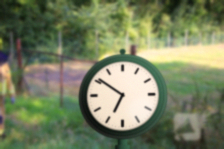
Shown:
h=6 m=51
